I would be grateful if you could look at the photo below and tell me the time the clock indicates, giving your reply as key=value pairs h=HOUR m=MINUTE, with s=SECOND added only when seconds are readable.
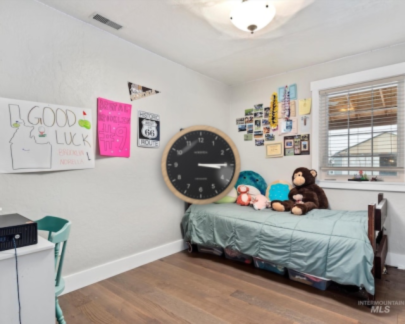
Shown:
h=3 m=15
